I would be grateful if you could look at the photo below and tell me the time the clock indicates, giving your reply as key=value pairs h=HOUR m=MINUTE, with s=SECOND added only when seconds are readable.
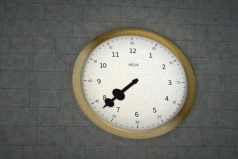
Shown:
h=7 m=38
